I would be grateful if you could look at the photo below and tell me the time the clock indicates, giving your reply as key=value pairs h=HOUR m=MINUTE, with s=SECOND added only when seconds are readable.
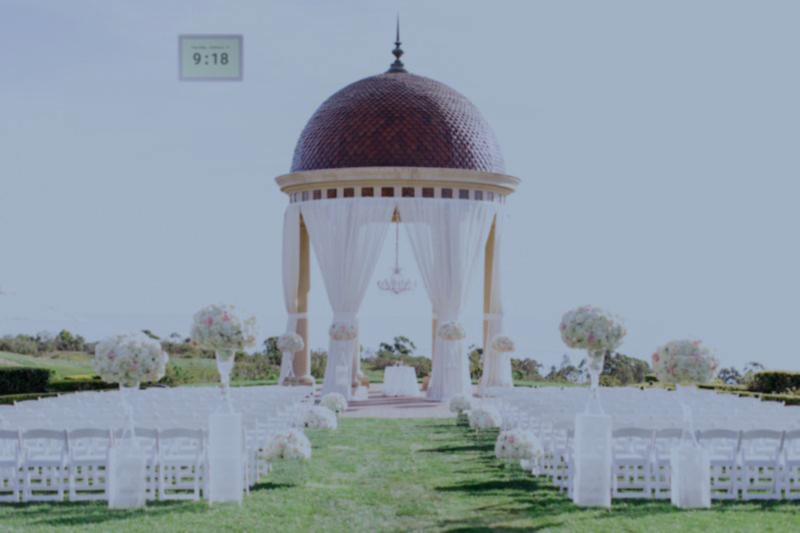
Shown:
h=9 m=18
